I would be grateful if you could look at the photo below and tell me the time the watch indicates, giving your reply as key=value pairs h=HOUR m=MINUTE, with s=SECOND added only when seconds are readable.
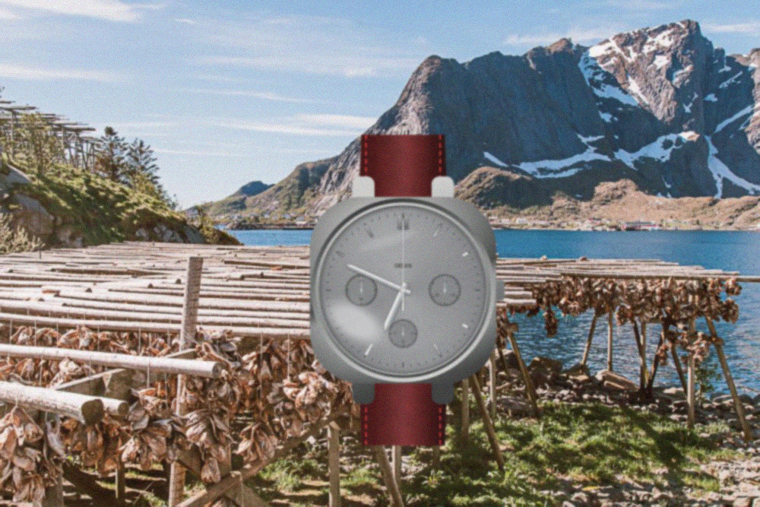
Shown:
h=6 m=49
